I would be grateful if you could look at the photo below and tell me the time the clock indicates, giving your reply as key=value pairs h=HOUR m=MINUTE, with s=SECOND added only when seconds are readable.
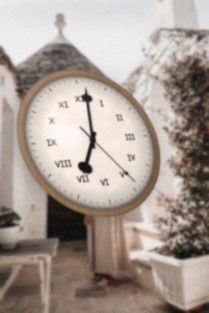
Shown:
h=7 m=1 s=24
